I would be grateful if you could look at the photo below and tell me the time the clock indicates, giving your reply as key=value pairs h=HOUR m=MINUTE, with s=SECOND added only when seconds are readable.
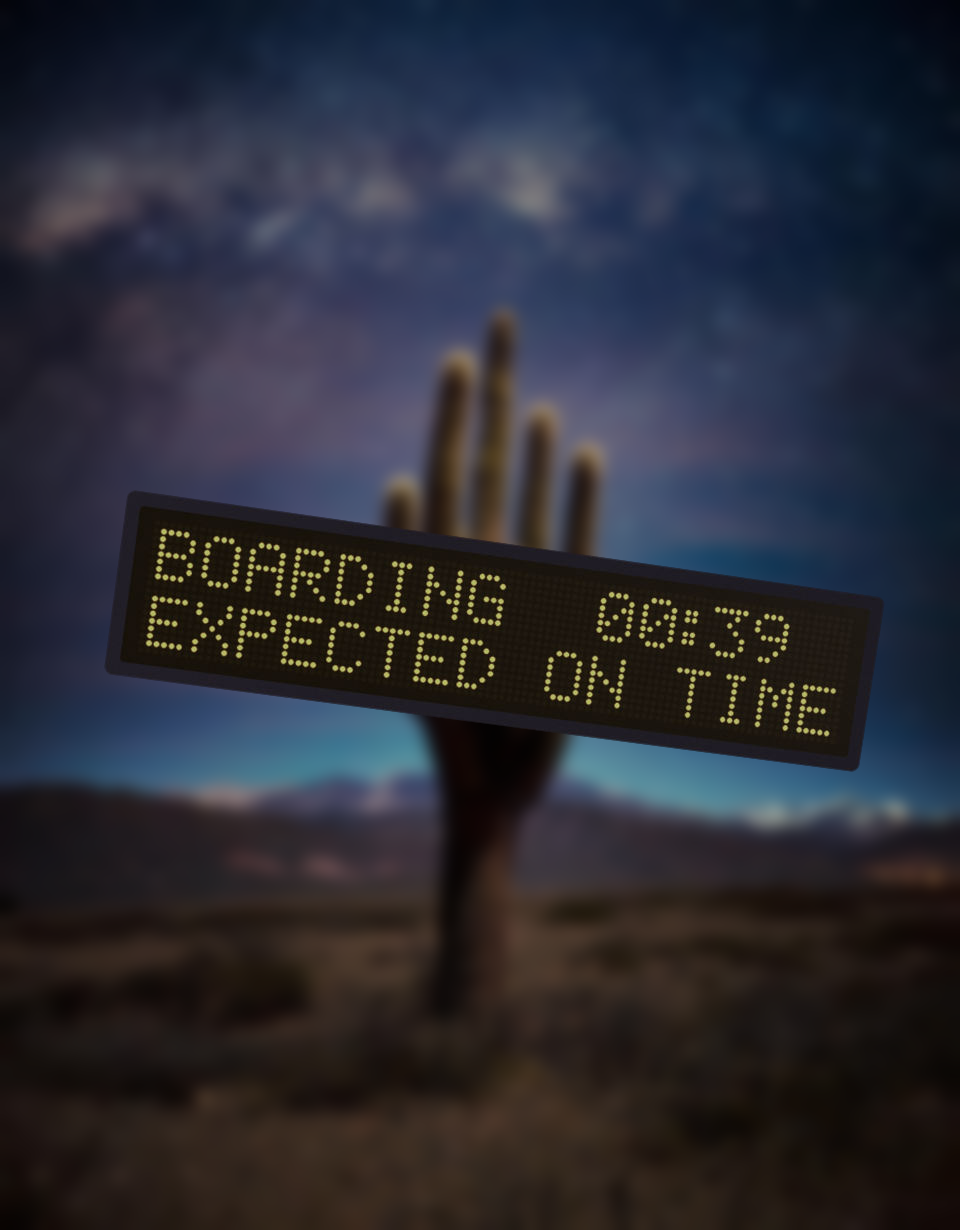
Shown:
h=0 m=39
